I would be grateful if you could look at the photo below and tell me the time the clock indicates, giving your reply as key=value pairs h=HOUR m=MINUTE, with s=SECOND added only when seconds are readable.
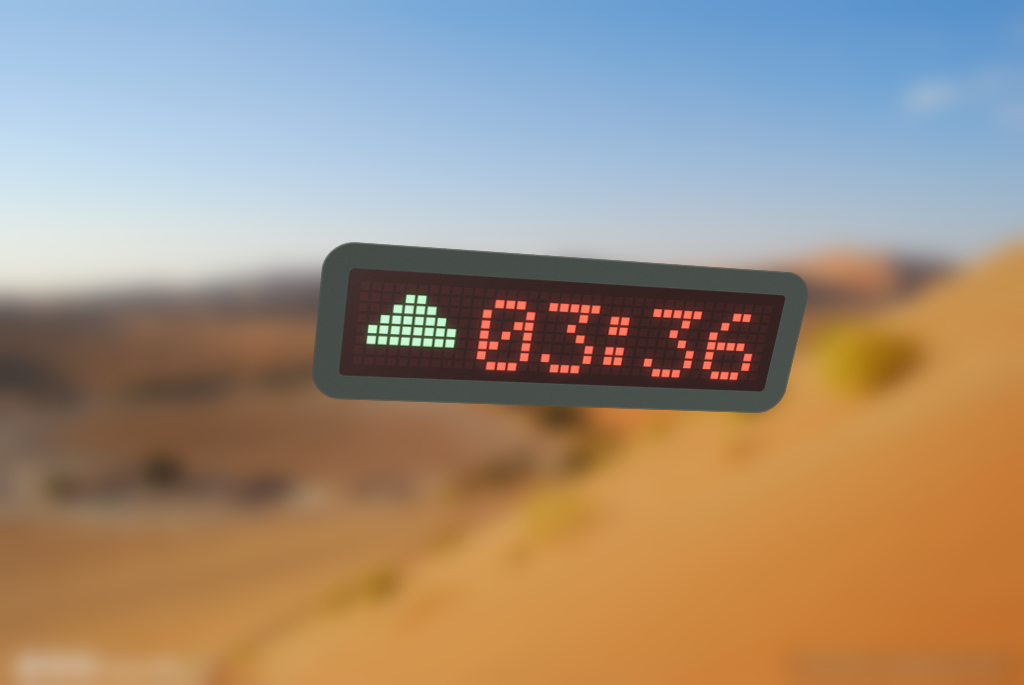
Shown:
h=3 m=36
